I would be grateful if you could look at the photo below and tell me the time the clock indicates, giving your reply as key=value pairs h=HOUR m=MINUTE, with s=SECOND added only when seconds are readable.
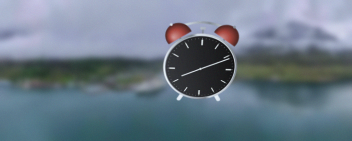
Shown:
h=8 m=11
